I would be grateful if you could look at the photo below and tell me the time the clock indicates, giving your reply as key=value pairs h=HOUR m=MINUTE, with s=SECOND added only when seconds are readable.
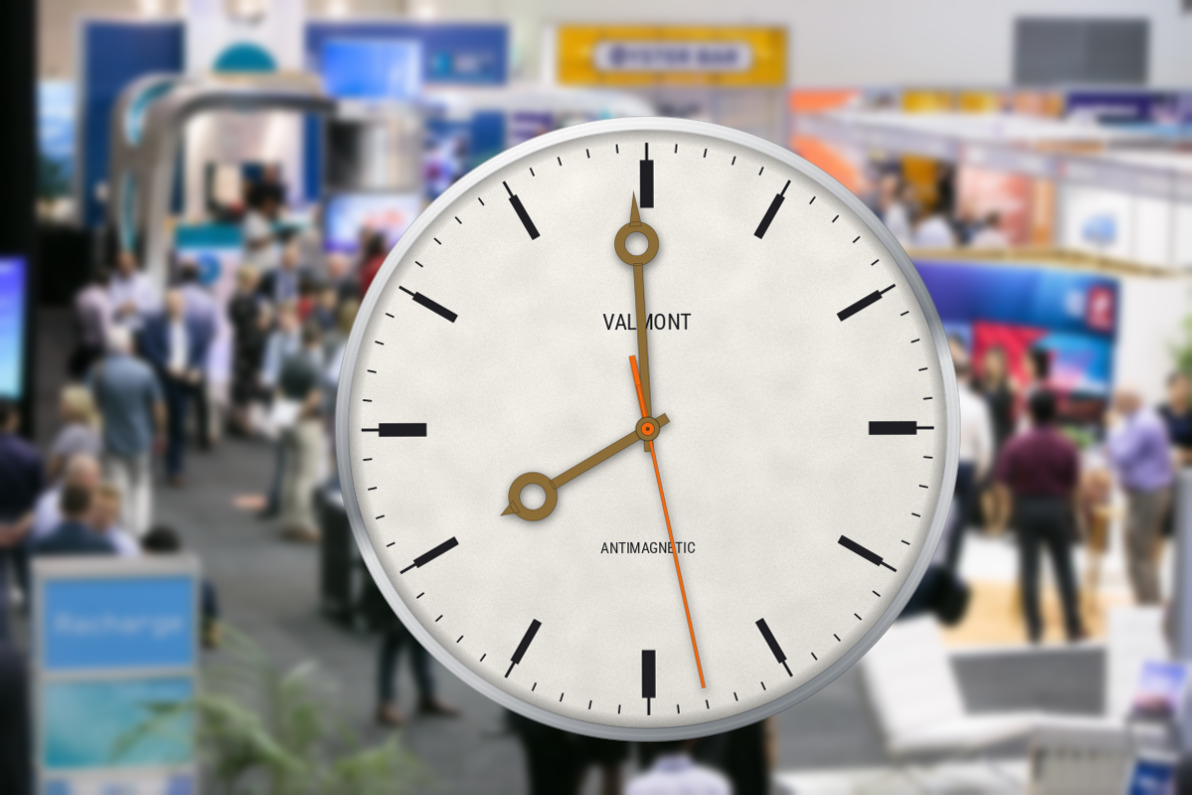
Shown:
h=7 m=59 s=28
